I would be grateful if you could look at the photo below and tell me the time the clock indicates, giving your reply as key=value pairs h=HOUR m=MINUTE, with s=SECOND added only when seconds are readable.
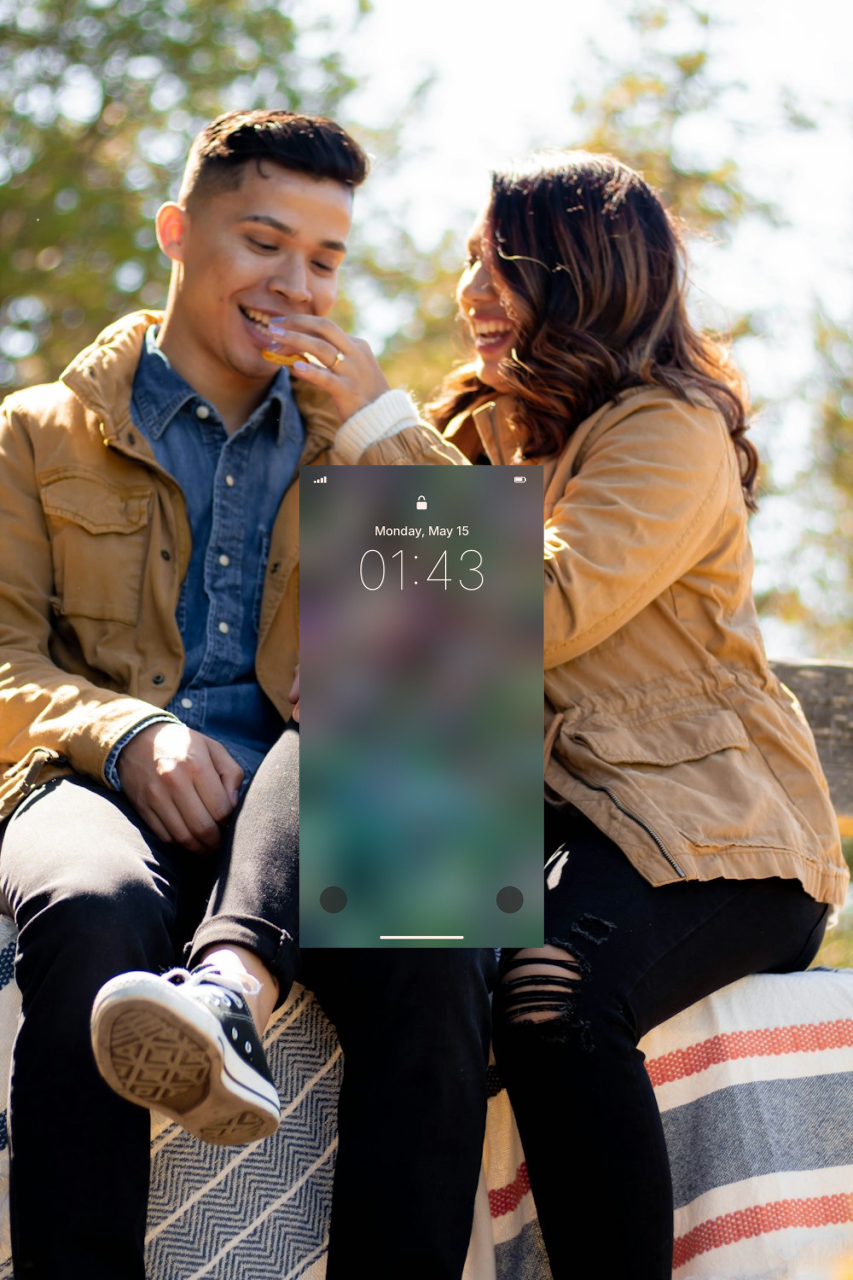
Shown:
h=1 m=43
